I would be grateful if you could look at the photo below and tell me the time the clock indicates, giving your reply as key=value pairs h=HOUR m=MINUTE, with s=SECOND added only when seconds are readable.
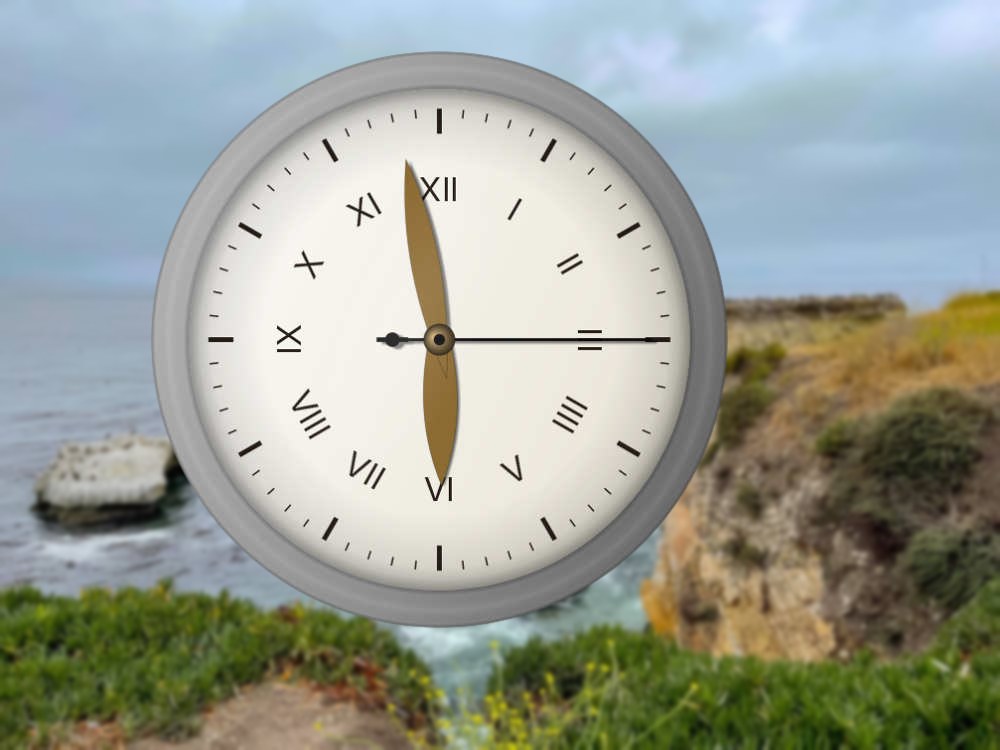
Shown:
h=5 m=58 s=15
